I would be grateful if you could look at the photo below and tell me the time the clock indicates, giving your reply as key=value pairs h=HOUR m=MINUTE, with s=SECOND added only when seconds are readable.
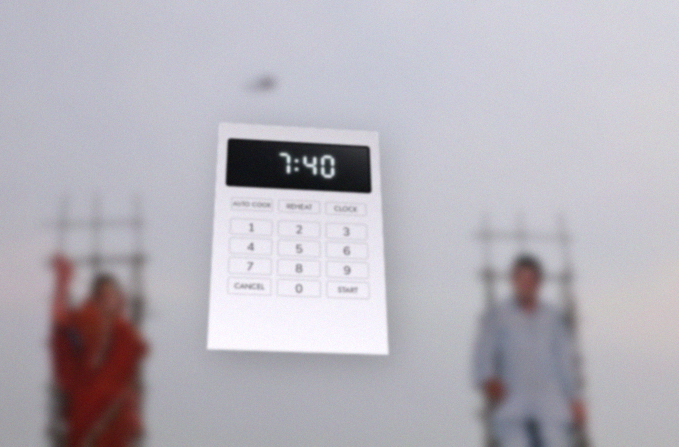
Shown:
h=7 m=40
